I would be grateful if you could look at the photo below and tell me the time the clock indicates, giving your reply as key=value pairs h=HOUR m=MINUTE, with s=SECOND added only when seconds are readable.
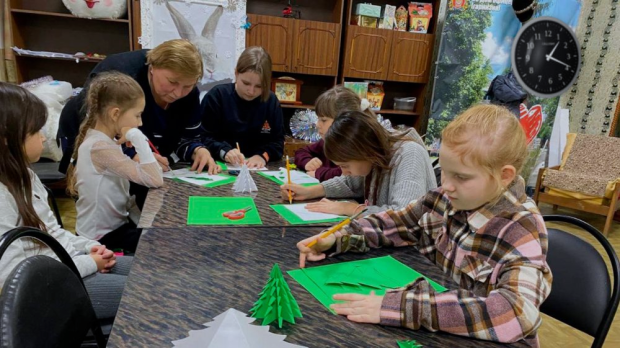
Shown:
h=1 m=19
